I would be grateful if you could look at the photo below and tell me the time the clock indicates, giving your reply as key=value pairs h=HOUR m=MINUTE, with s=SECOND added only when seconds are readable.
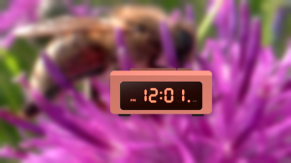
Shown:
h=12 m=1
